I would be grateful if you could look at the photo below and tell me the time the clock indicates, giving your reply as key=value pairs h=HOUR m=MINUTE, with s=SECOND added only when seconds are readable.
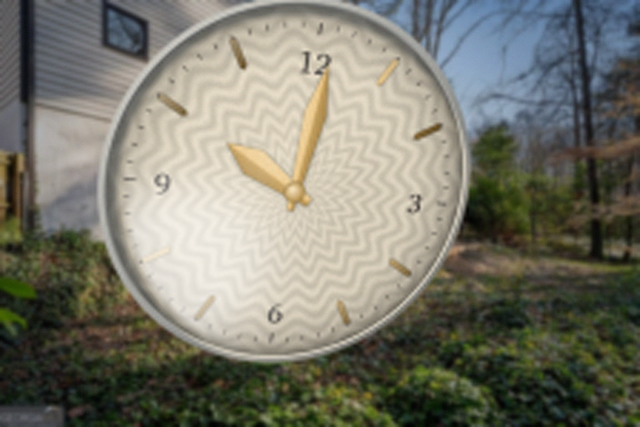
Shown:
h=10 m=1
